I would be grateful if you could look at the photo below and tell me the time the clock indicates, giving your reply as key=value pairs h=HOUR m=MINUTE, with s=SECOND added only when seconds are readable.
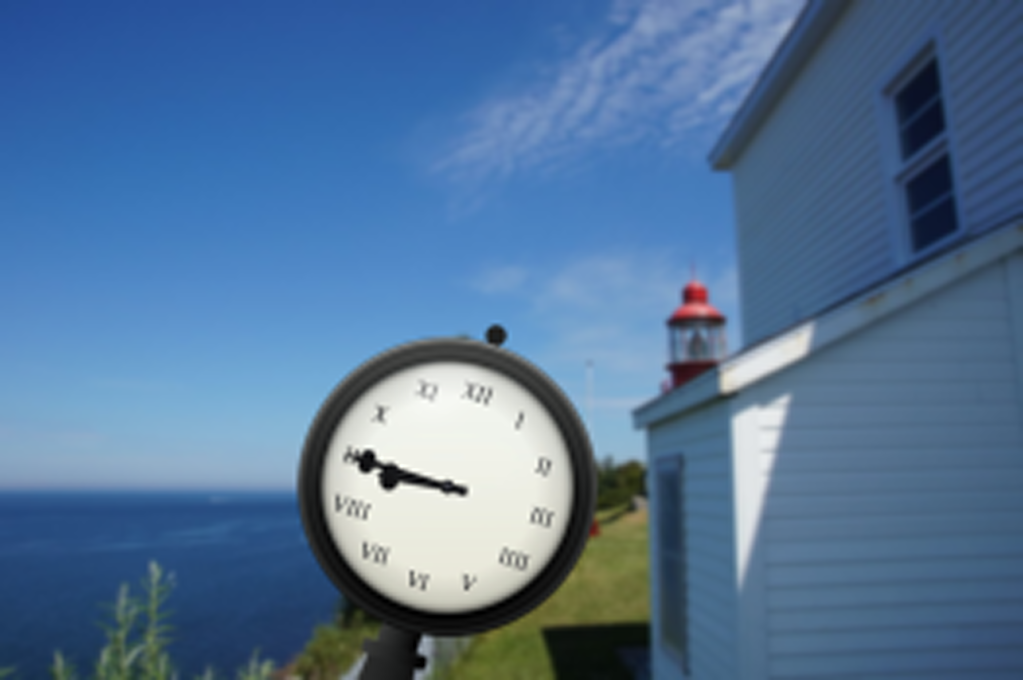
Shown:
h=8 m=45
